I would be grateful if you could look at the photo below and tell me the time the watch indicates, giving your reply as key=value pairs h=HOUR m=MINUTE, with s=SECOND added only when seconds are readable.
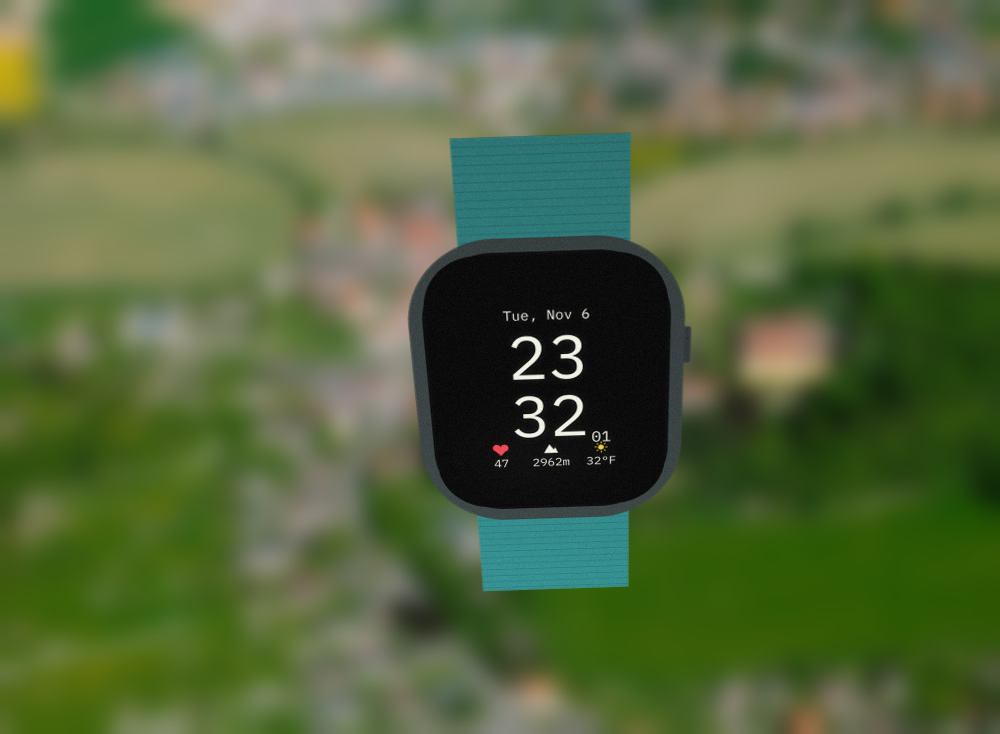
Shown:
h=23 m=32 s=1
